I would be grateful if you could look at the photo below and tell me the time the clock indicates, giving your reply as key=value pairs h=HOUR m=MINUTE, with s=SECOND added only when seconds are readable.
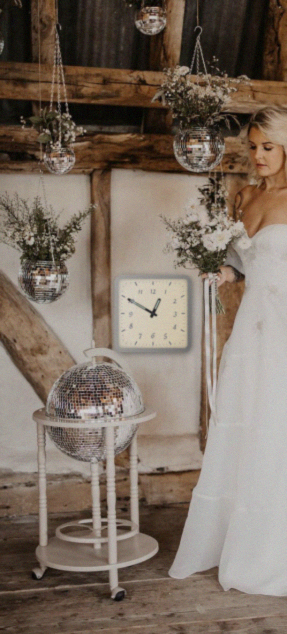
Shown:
h=12 m=50
